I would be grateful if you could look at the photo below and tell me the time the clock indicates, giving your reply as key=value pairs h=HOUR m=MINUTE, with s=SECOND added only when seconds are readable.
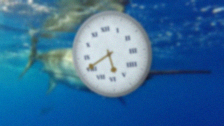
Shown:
h=5 m=41
